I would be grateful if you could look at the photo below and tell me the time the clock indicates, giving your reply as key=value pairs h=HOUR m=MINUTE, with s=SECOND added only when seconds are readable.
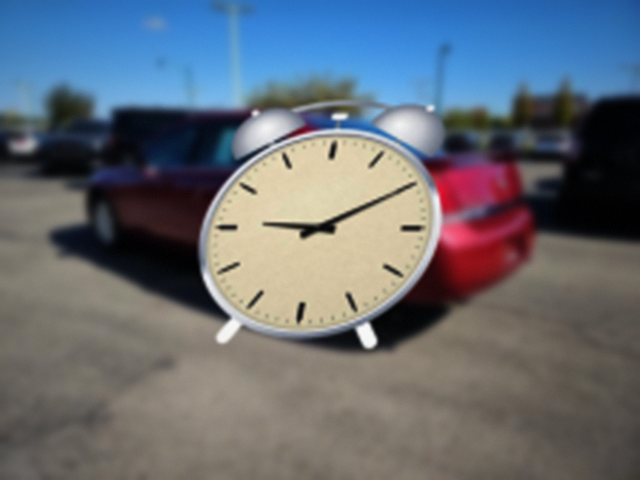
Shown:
h=9 m=10
